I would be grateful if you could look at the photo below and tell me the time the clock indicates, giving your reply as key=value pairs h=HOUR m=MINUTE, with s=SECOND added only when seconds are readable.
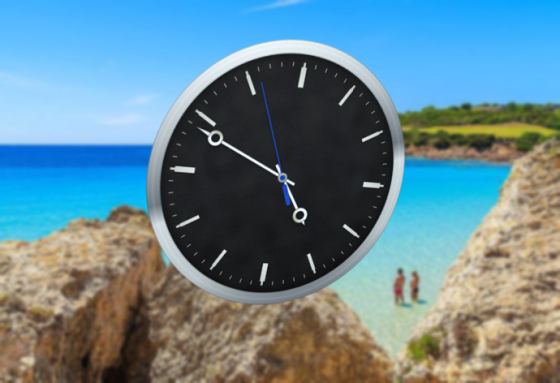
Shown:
h=4 m=48 s=56
